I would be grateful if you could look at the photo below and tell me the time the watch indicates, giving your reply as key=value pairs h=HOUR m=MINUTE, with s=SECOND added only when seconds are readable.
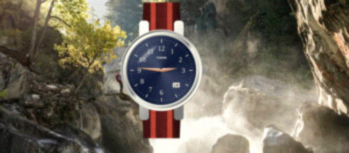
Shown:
h=2 m=46
